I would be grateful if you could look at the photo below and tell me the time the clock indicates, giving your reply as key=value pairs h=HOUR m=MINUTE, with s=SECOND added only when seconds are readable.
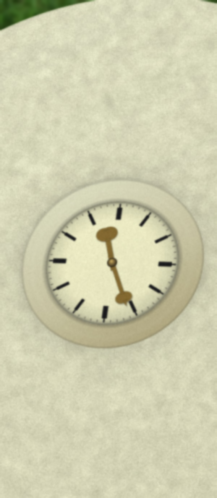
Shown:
h=11 m=26
